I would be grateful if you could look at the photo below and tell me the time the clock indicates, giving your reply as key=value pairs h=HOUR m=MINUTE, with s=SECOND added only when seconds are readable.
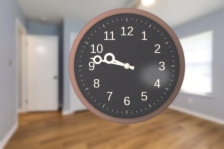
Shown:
h=9 m=47
